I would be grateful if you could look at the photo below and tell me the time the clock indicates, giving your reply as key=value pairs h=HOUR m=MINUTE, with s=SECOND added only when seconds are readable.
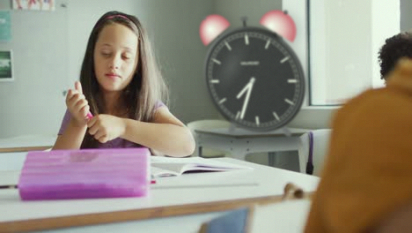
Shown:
h=7 m=34
